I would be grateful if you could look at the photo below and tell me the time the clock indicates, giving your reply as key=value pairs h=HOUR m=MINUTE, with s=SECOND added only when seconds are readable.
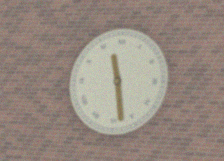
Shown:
h=11 m=28
